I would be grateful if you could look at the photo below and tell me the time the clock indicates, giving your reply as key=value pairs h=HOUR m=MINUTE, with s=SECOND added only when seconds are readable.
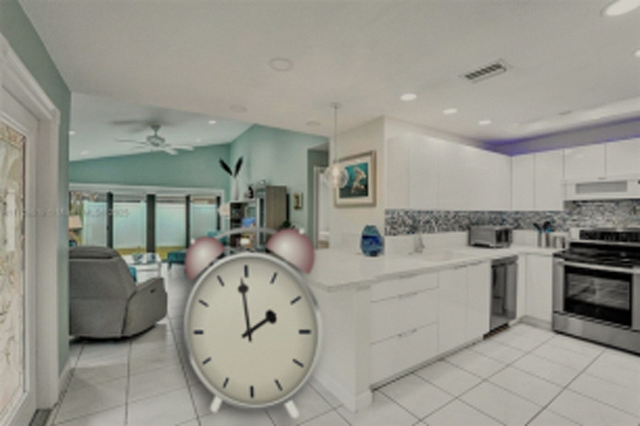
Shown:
h=1 m=59
